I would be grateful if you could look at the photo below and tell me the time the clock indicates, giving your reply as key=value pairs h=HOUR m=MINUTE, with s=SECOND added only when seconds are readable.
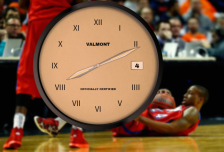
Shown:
h=8 m=11
